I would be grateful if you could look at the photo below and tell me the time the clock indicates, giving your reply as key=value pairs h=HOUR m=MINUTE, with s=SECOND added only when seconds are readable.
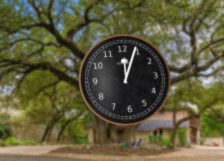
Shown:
h=12 m=4
